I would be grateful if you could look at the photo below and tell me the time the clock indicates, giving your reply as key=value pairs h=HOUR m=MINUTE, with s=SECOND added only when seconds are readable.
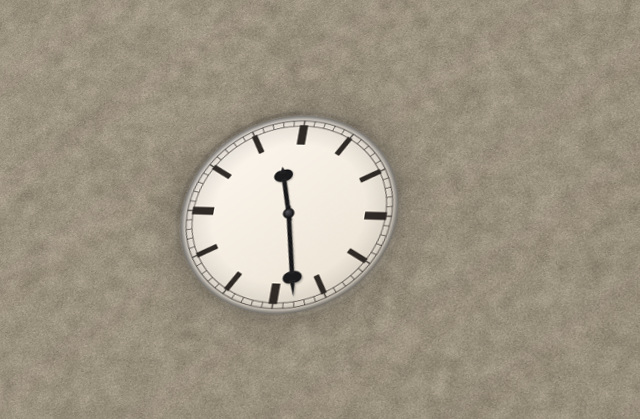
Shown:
h=11 m=28
